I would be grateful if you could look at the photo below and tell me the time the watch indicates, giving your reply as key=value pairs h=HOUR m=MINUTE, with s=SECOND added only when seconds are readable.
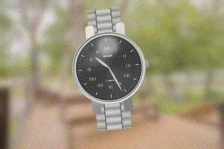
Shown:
h=10 m=26
